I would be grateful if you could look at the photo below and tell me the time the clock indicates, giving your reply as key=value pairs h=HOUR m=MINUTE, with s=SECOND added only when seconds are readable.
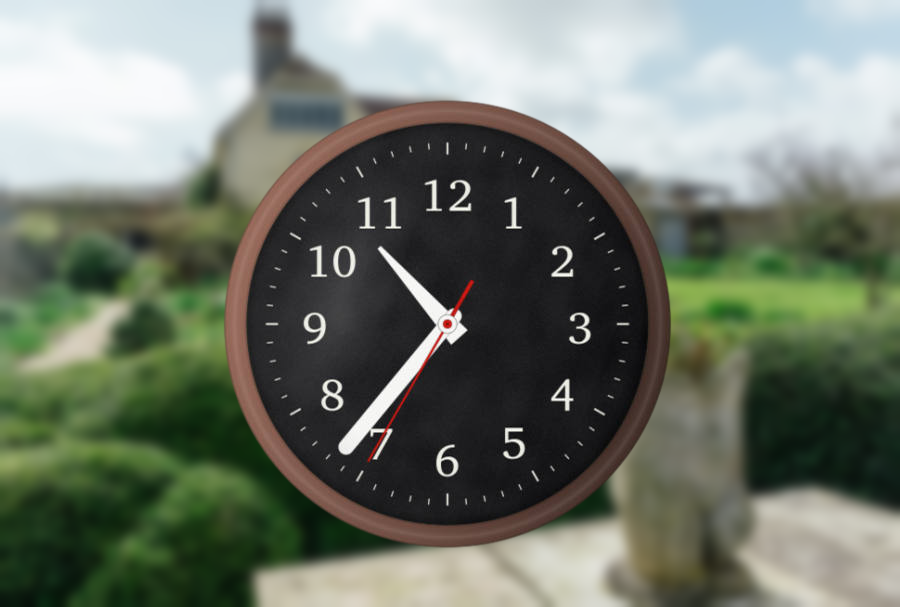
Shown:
h=10 m=36 s=35
